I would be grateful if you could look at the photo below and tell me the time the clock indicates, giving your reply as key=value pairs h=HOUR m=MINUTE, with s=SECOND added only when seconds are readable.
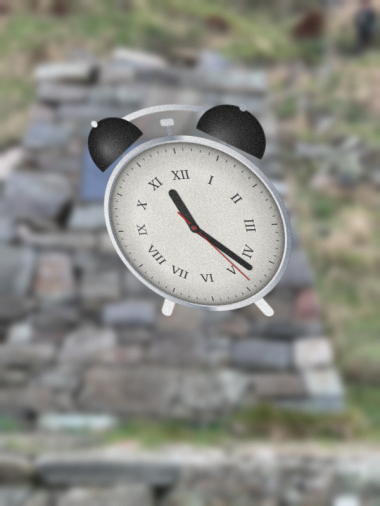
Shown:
h=11 m=22 s=24
